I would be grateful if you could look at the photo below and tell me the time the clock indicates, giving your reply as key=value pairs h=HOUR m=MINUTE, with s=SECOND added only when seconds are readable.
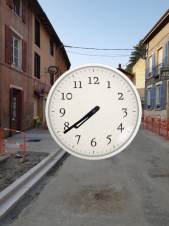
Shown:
h=7 m=39
